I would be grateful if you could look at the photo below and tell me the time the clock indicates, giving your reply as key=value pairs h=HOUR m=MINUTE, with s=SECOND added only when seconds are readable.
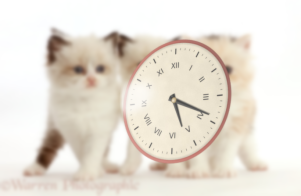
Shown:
h=5 m=19
